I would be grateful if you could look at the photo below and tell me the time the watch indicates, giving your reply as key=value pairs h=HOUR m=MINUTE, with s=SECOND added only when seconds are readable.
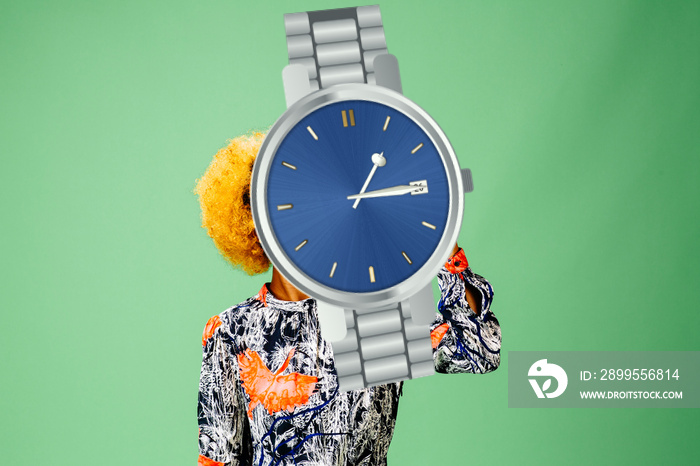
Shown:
h=1 m=15
